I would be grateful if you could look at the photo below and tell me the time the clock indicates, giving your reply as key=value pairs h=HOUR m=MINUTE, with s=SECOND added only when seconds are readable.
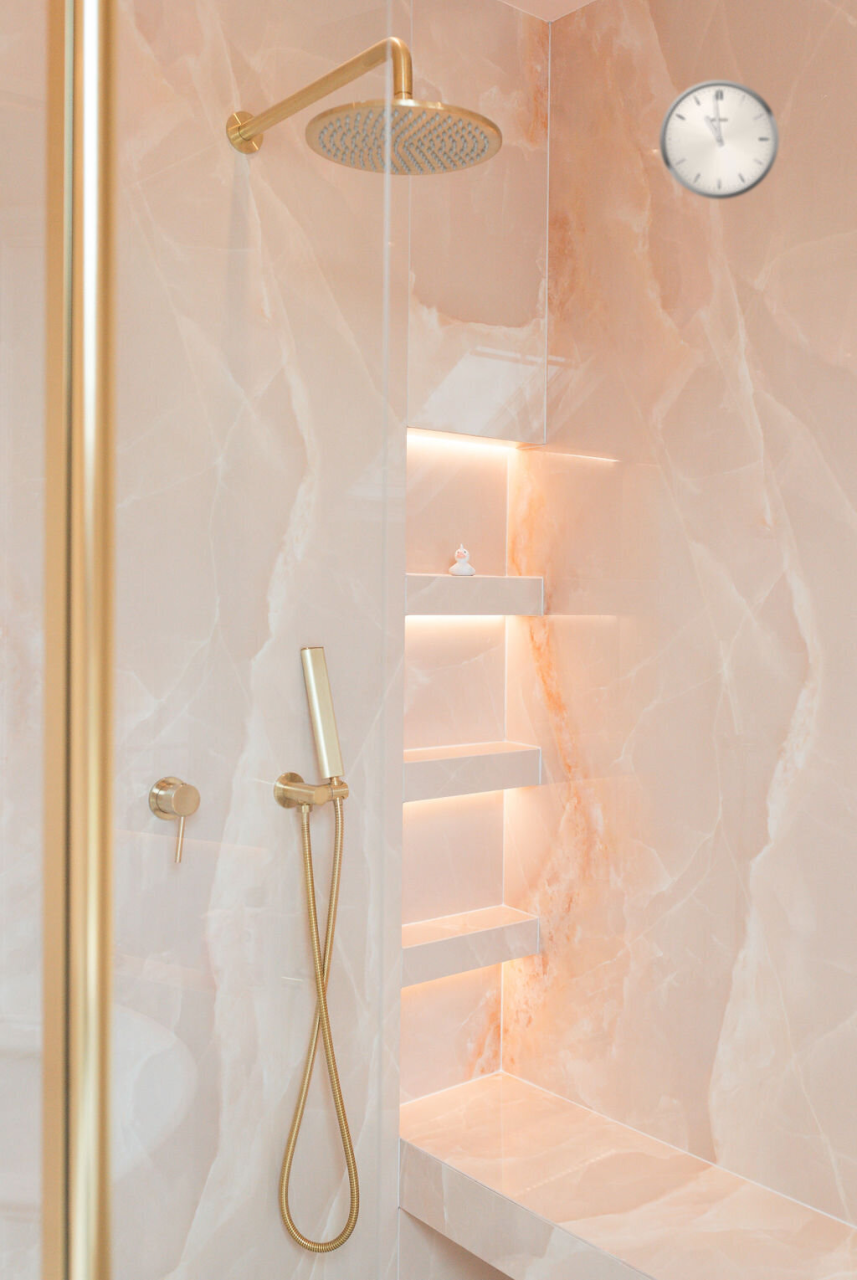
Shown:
h=10 m=59
